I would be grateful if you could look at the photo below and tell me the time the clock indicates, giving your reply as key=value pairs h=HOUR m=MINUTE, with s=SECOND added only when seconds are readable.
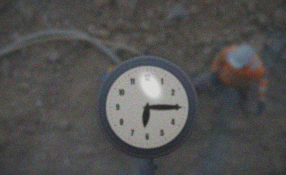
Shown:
h=6 m=15
